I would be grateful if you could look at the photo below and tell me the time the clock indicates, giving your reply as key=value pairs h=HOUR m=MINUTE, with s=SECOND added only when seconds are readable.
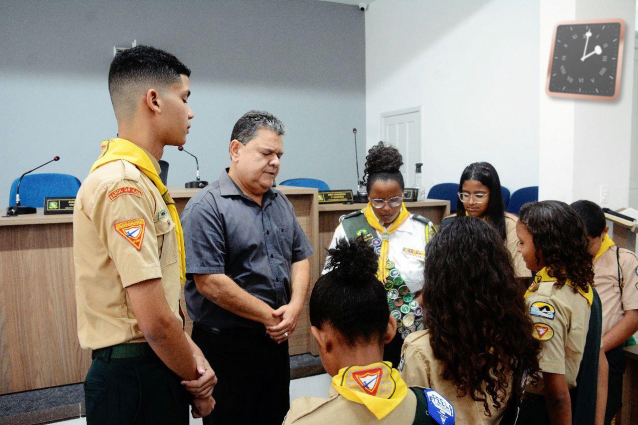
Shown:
h=2 m=1
